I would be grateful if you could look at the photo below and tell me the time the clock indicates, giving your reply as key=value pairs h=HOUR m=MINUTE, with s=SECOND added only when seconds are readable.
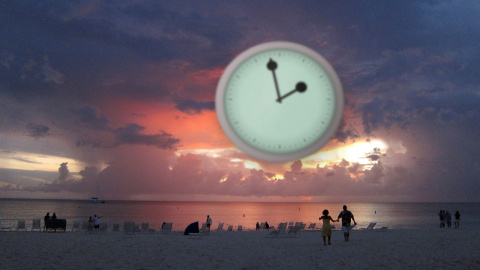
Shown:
h=1 m=58
